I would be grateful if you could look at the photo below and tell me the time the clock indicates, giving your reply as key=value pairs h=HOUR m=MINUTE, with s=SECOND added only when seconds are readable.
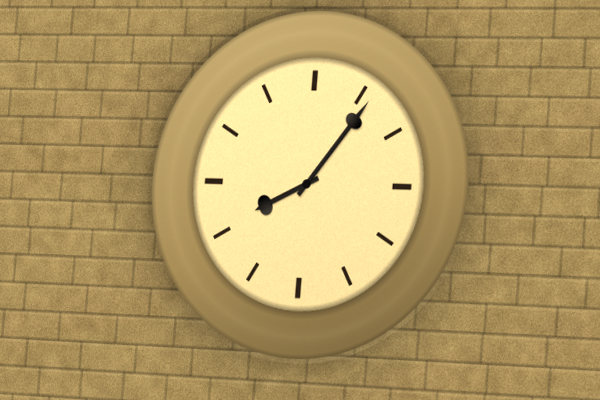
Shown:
h=8 m=6
